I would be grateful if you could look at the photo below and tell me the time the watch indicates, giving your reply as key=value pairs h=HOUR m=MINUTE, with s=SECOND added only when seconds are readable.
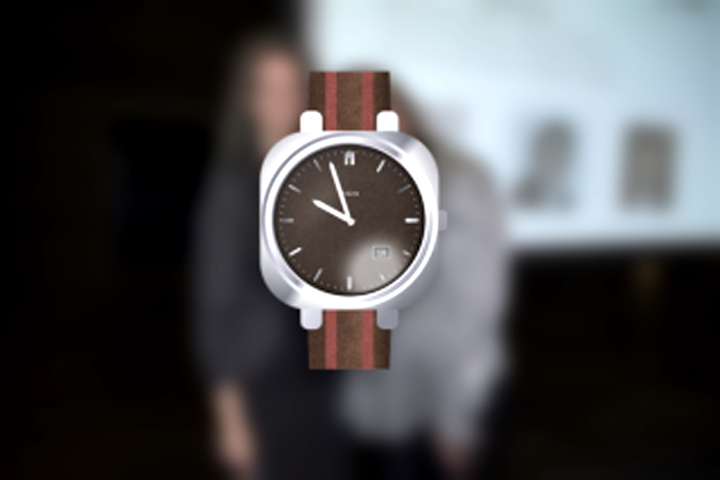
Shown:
h=9 m=57
